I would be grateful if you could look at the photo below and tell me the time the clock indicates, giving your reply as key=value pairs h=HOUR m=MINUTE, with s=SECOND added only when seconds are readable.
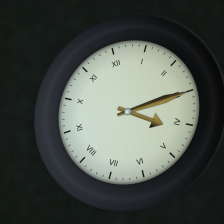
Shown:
h=4 m=15
